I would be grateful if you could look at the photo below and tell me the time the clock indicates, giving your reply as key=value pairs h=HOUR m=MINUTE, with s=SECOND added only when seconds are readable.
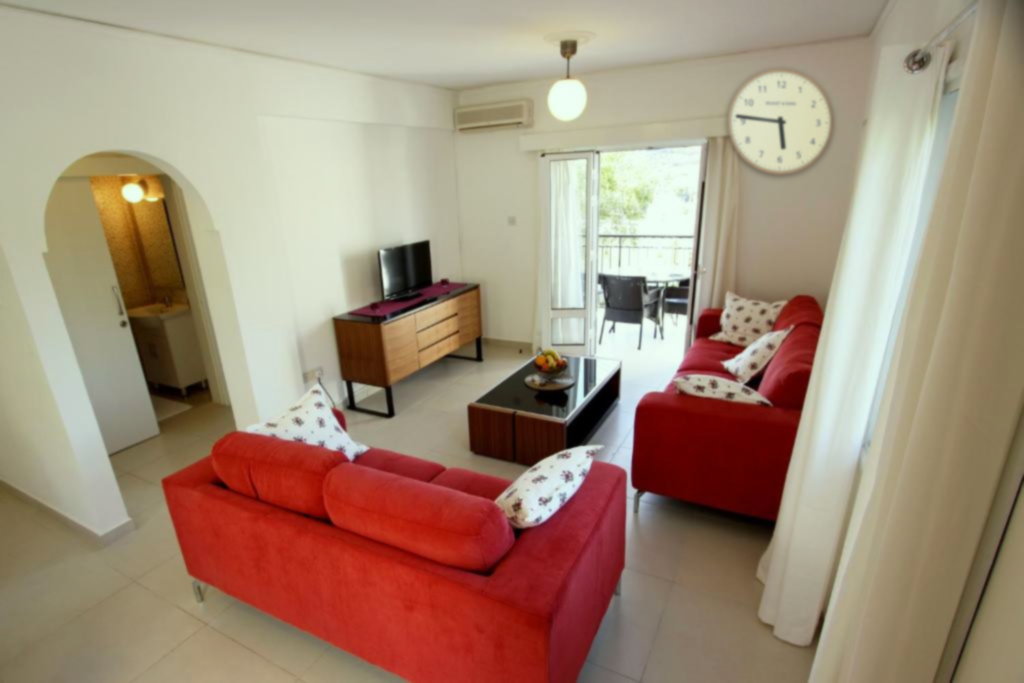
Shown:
h=5 m=46
